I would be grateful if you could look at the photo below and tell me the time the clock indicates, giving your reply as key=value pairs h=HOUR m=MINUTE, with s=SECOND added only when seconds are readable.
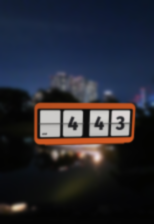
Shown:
h=4 m=43
